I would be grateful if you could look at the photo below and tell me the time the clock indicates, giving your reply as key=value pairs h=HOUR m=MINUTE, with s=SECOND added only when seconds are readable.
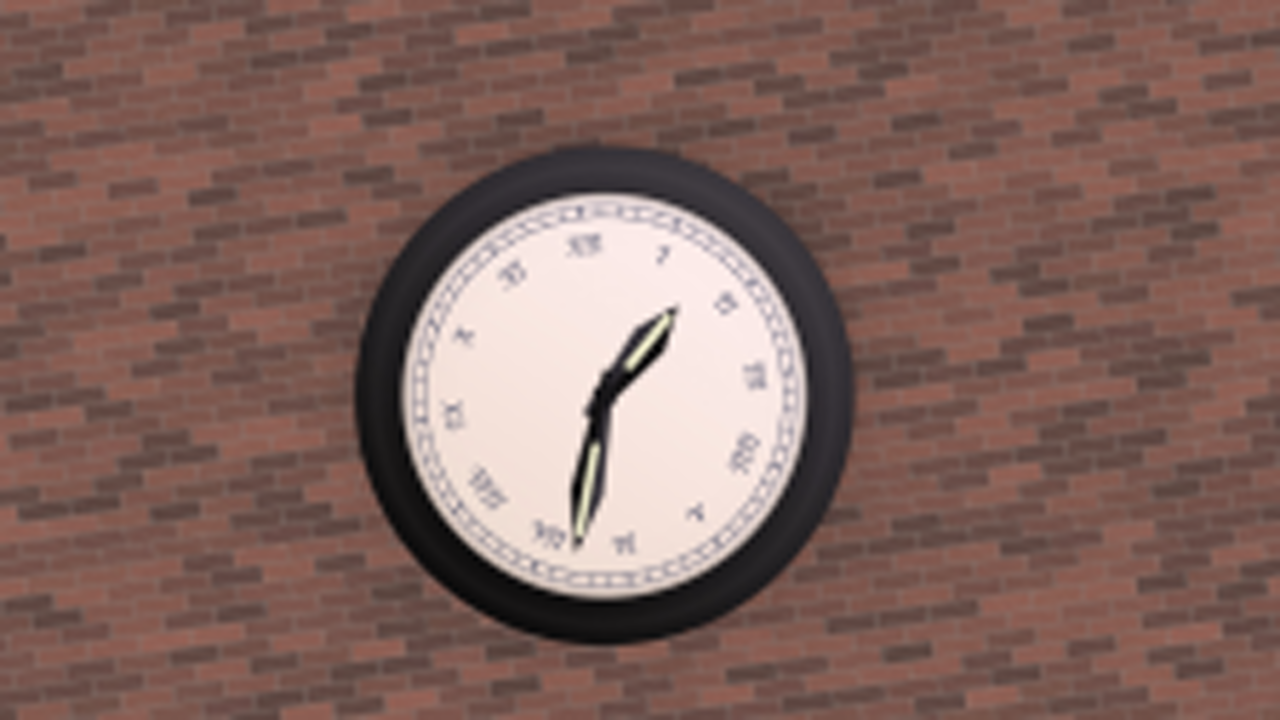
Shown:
h=1 m=33
